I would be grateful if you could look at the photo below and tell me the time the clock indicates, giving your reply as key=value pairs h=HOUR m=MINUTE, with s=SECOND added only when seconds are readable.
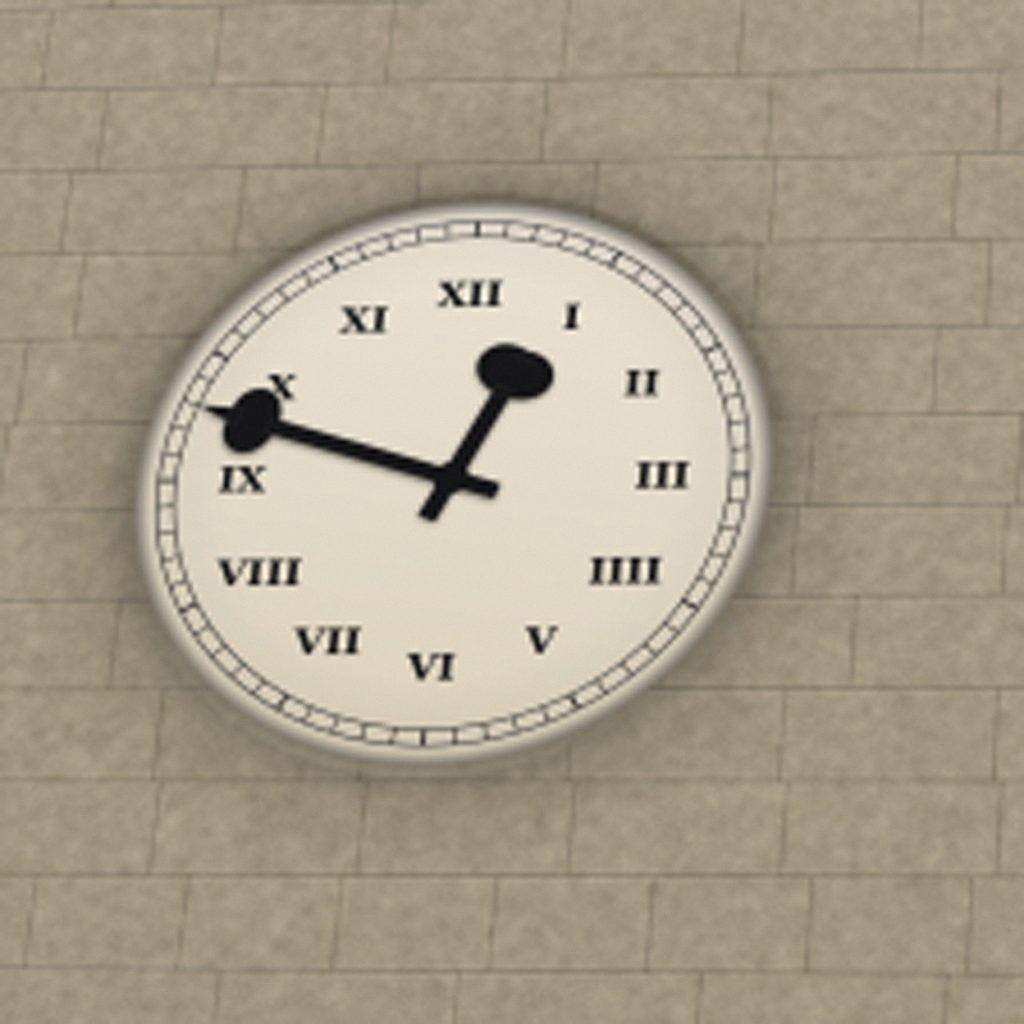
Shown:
h=12 m=48
